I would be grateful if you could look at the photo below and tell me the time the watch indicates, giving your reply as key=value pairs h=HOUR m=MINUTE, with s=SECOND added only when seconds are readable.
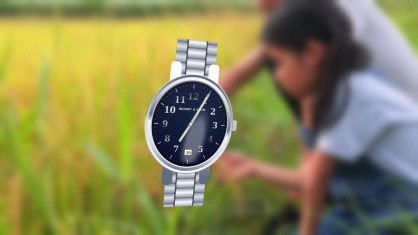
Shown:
h=7 m=5
